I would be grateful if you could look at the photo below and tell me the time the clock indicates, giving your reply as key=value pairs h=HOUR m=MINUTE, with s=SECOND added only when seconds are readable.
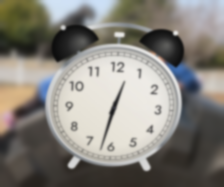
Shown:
h=12 m=32
